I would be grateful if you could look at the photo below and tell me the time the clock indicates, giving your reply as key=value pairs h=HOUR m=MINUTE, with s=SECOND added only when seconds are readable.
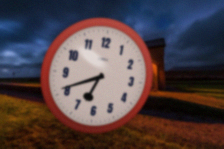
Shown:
h=6 m=41
